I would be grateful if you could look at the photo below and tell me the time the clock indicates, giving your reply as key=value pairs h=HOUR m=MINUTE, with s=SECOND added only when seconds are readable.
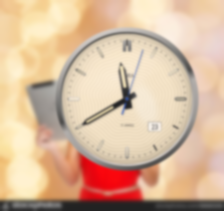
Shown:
h=11 m=40 s=3
